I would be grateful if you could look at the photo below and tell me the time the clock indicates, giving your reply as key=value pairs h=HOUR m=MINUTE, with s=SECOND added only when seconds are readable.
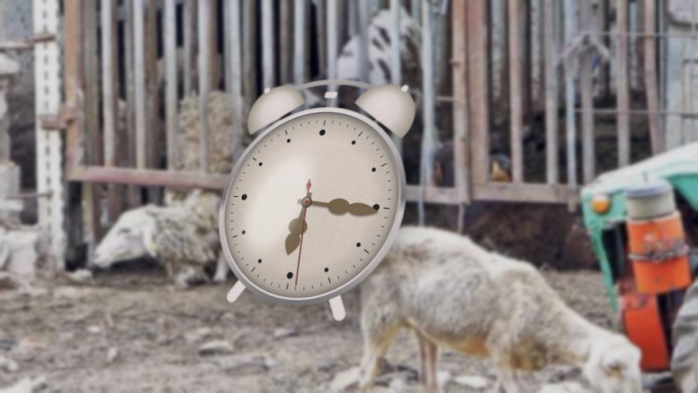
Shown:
h=6 m=15 s=29
